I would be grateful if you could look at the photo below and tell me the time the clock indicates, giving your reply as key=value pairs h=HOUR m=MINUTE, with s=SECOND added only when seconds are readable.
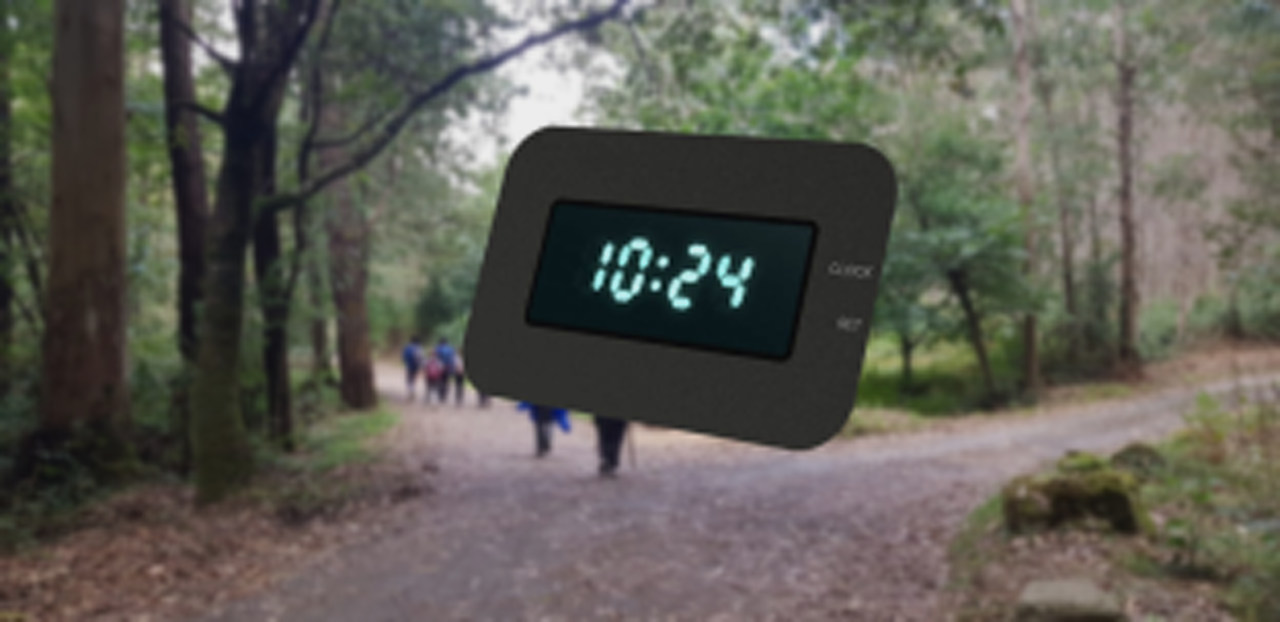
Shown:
h=10 m=24
